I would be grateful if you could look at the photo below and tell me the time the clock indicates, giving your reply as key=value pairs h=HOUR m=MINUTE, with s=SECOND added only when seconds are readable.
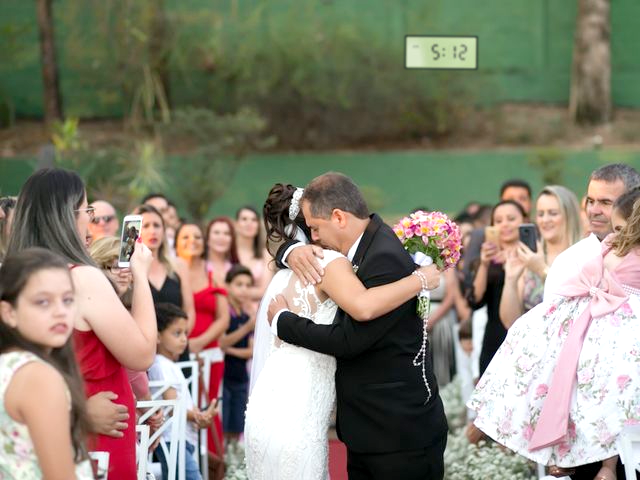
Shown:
h=5 m=12
